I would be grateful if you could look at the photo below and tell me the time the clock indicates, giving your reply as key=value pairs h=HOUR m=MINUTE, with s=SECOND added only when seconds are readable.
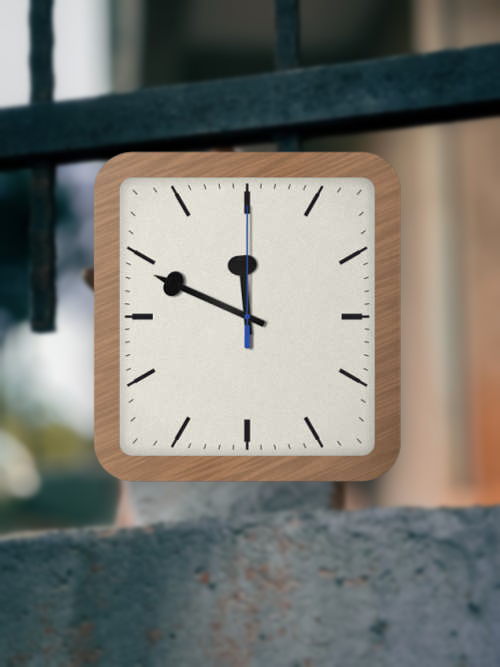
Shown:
h=11 m=49 s=0
